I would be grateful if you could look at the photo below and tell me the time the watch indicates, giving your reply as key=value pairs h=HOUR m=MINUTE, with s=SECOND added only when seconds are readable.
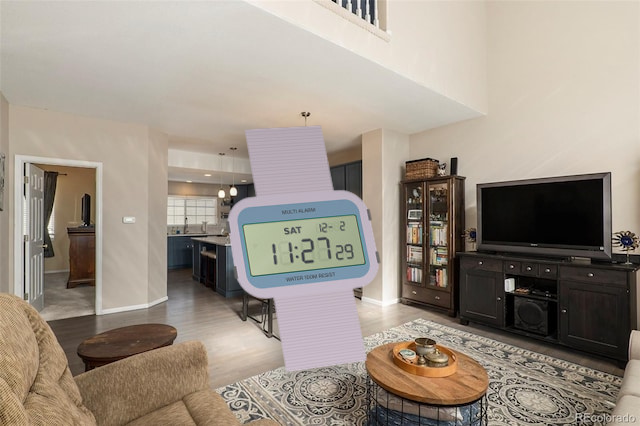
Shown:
h=11 m=27 s=29
